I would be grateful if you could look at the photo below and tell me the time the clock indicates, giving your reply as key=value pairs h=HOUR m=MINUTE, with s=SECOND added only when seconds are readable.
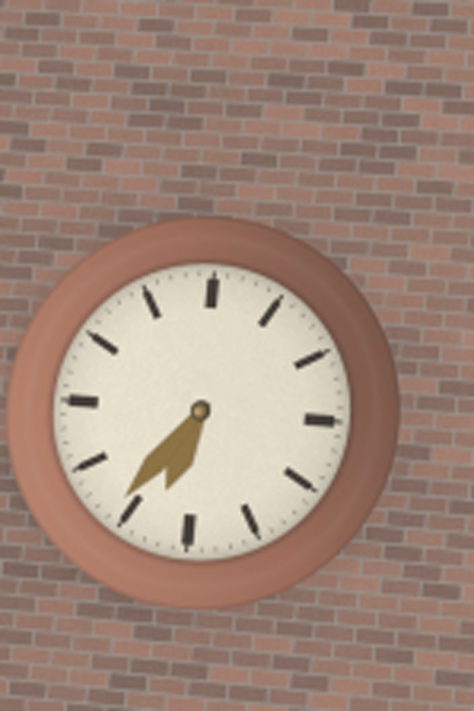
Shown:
h=6 m=36
